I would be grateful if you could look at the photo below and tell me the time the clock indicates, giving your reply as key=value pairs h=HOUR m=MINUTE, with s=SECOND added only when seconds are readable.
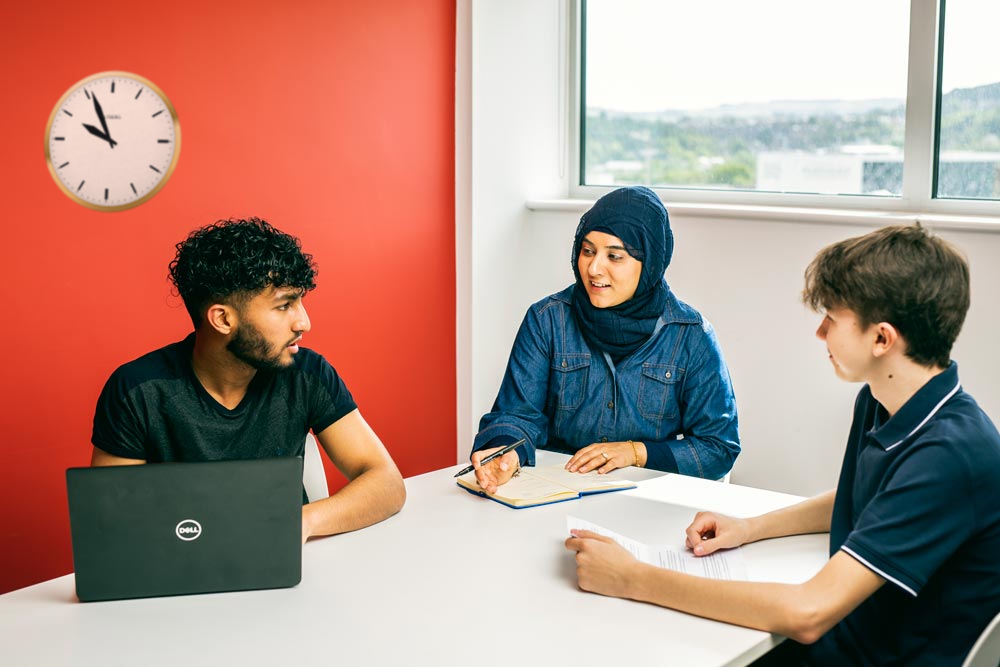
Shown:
h=9 m=56
